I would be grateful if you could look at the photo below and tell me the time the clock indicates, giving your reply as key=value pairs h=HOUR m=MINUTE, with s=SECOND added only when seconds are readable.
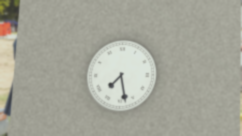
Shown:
h=7 m=28
